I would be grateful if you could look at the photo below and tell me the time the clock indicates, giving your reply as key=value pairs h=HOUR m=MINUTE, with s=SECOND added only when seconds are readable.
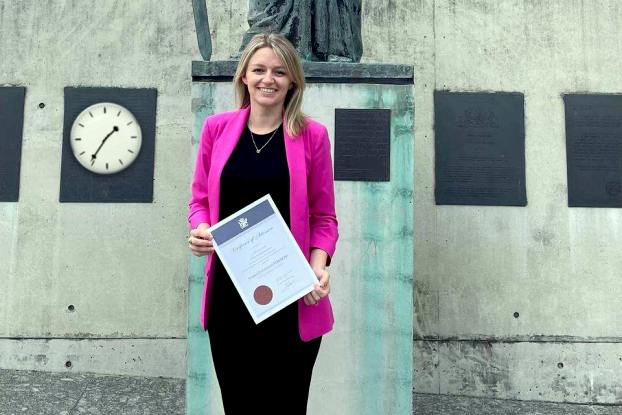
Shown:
h=1 m=36
